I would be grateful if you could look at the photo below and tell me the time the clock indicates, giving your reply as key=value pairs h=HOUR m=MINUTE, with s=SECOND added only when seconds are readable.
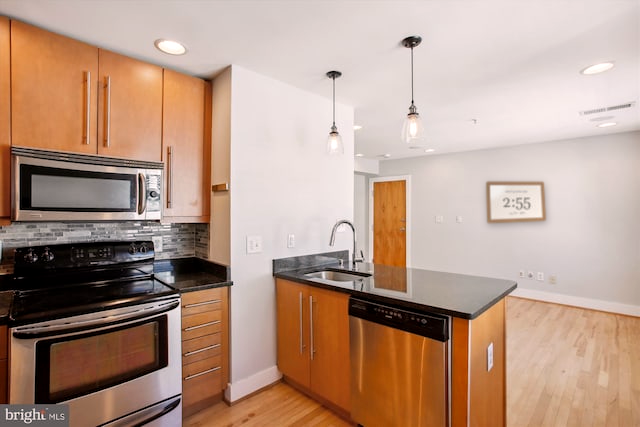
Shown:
h=2 m=55
